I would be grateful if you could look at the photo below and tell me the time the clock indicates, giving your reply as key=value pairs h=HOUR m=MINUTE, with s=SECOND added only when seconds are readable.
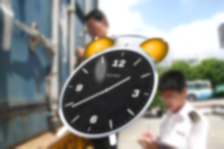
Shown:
h=1 m=39
